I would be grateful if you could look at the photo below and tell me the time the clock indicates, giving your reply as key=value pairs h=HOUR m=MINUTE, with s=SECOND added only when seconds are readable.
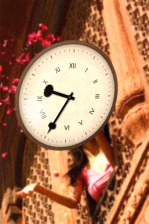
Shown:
h=9 m=35
